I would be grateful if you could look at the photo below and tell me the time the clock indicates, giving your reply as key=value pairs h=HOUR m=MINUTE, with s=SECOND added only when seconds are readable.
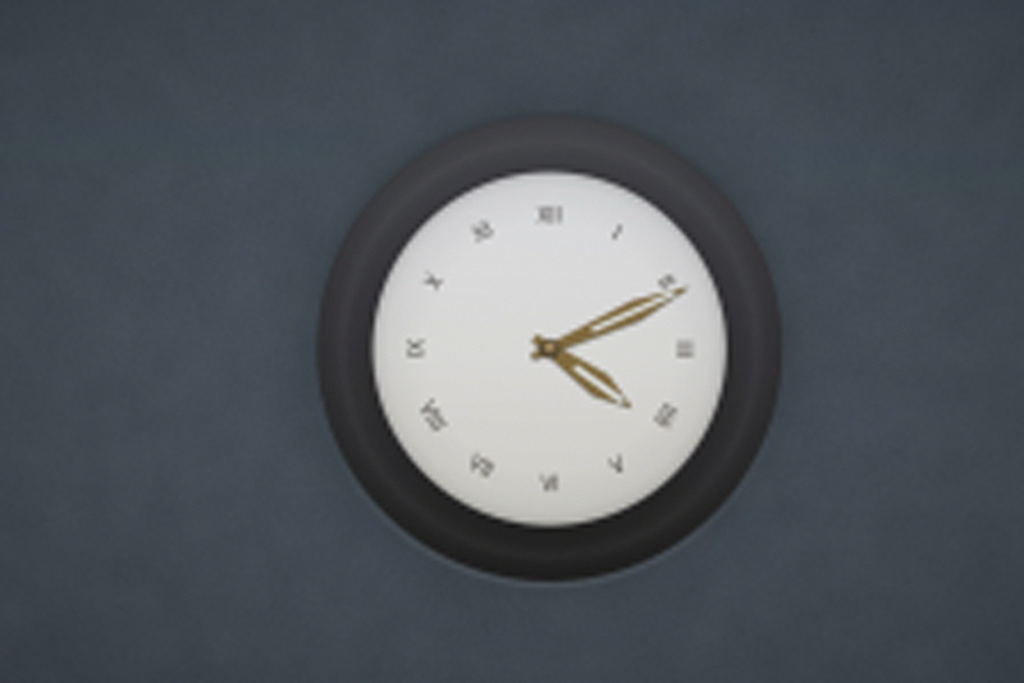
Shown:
h=4 m=11
